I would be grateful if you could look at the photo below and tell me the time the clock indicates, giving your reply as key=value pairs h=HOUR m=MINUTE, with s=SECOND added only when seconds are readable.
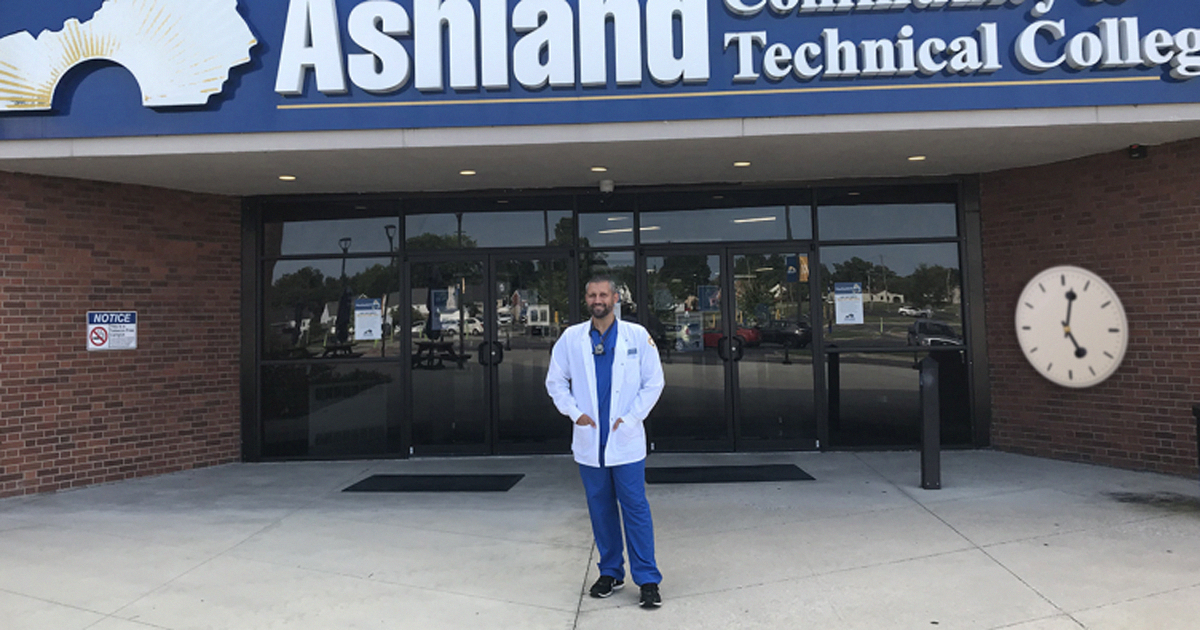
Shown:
h=5 m=2
